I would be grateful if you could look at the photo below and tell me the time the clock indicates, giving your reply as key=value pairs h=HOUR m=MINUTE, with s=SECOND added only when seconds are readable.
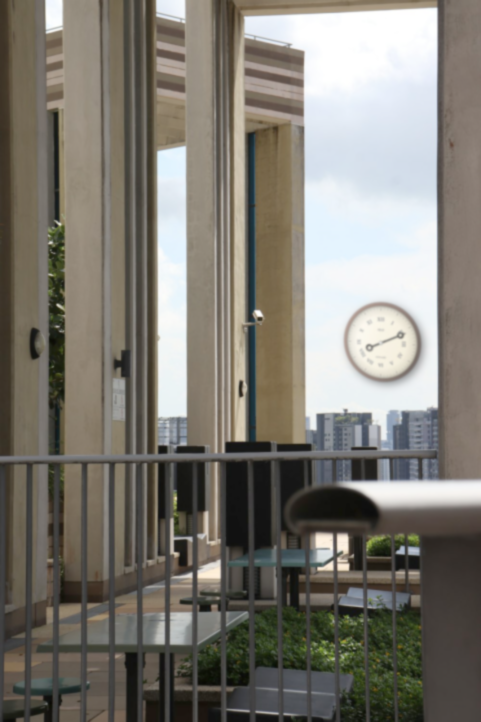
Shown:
h=8 m=11
